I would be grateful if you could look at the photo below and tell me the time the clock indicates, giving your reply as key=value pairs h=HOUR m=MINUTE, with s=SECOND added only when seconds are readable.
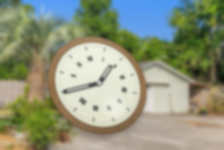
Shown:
h=1 m=45
